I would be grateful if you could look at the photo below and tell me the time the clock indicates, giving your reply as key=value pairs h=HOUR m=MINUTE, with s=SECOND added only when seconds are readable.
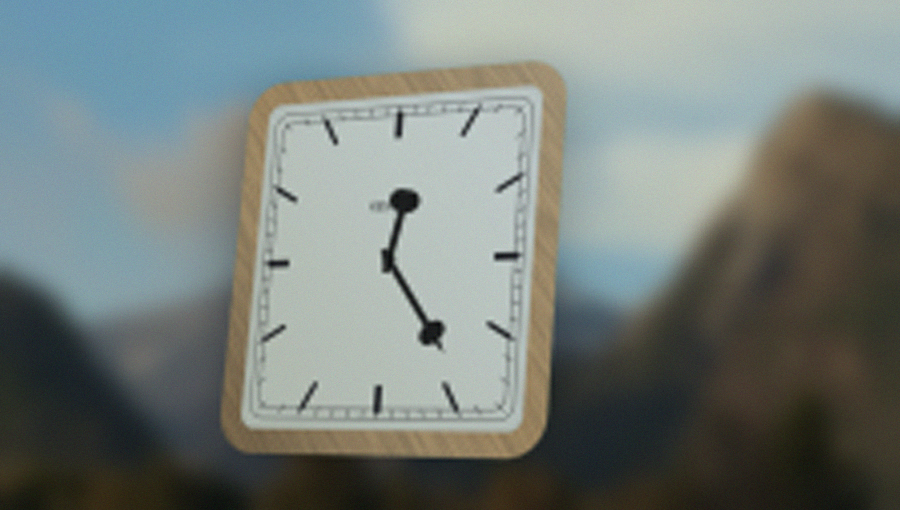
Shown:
h=12 m=24
